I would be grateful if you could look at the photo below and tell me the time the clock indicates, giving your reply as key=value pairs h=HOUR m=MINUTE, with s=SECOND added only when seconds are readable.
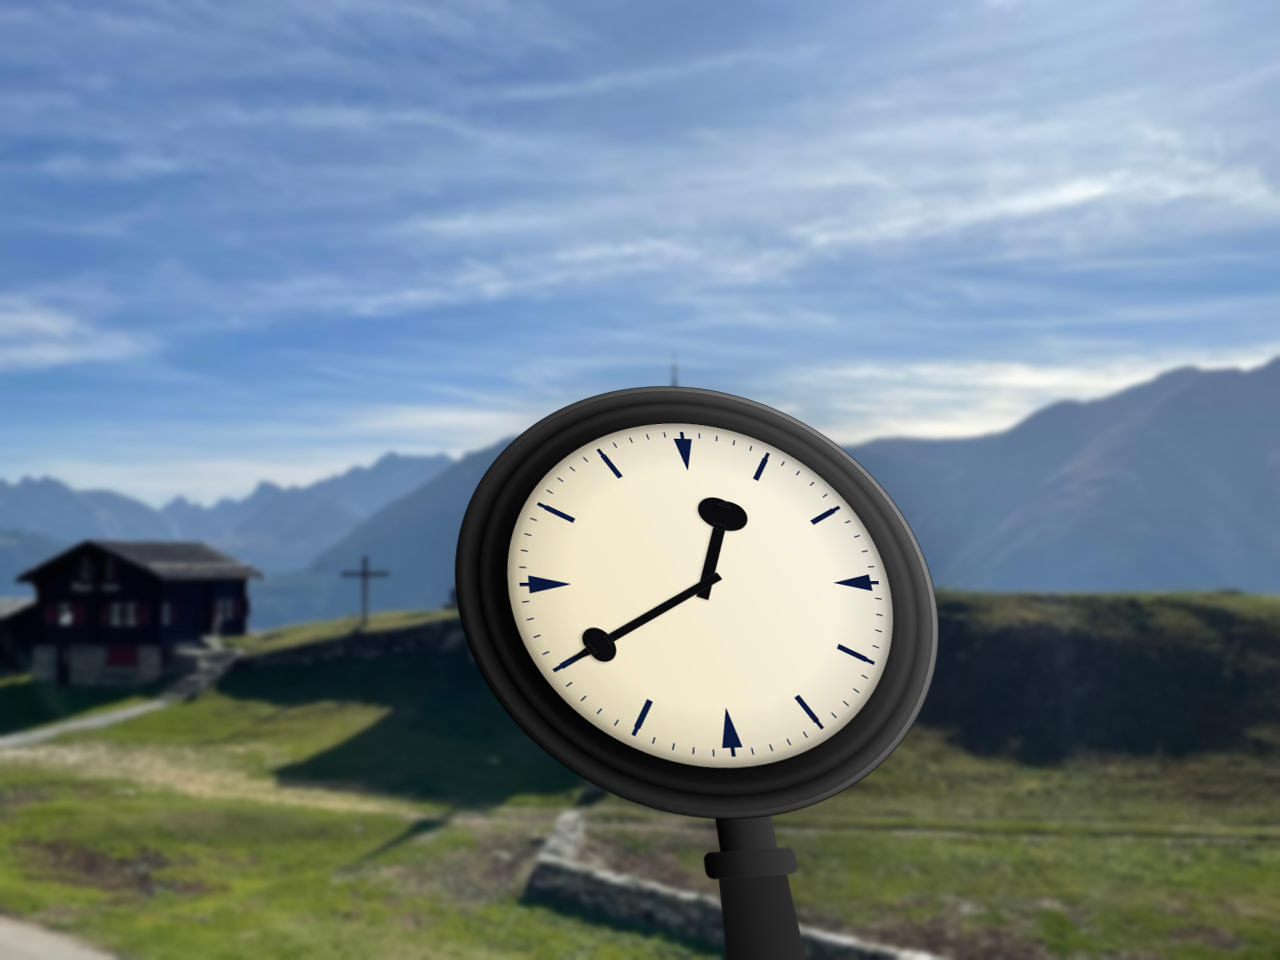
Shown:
h=12 m=40
